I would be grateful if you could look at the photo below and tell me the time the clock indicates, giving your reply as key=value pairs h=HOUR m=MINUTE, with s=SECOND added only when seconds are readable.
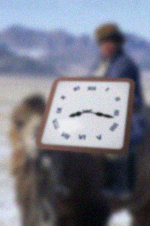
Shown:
h=8 m=17
